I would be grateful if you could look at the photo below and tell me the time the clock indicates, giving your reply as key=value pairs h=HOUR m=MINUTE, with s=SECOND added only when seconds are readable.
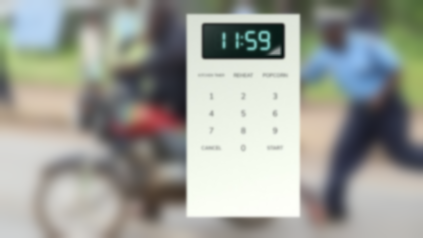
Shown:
h=11 m=59
